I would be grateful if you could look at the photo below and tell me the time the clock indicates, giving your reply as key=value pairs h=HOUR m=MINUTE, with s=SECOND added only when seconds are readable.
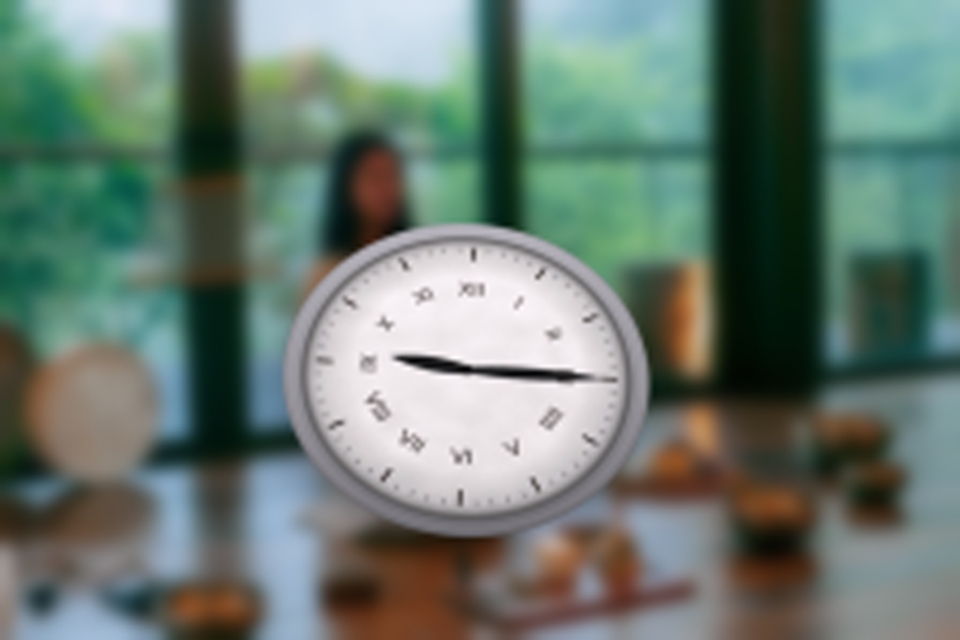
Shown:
h=9 m=15
